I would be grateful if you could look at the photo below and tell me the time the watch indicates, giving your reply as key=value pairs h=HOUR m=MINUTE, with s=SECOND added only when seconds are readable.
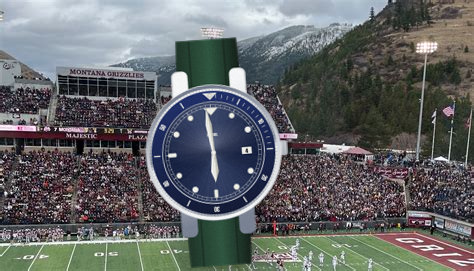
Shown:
h=5 m=59
